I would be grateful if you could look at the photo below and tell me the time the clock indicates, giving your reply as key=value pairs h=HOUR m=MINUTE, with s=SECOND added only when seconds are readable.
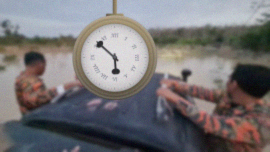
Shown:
h=5 m=52
